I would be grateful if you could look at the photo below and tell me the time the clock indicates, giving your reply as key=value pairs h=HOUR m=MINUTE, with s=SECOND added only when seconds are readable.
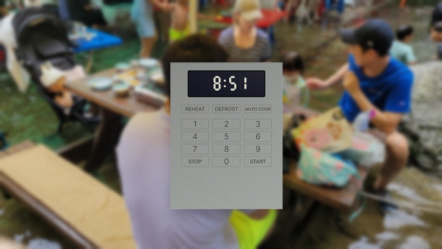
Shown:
h=8 m=51
